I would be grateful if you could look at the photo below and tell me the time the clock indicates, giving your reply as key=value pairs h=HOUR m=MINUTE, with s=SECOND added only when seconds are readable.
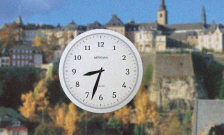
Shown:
h=8 m=33
